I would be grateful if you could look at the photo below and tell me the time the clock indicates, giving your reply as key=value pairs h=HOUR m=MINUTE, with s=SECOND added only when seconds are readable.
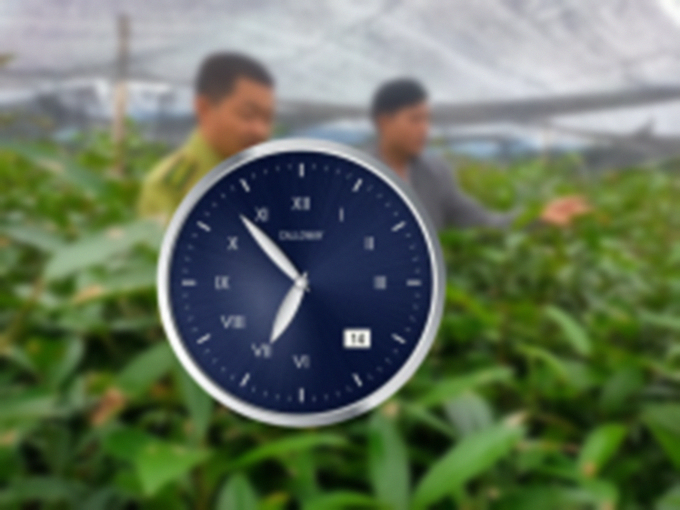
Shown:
h=6 m=53
